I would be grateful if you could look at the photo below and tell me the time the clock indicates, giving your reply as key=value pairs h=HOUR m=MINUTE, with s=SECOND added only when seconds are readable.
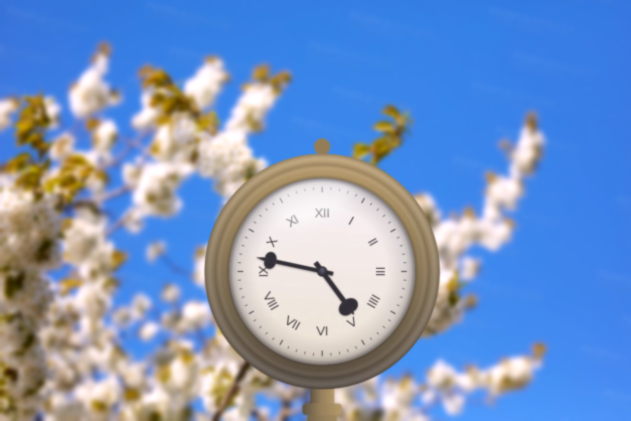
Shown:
h=4 m=47
